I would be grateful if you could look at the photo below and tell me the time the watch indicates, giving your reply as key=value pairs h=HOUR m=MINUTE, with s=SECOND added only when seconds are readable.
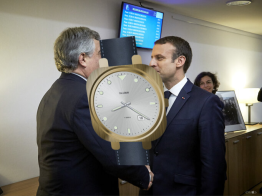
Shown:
h=8 m=21
